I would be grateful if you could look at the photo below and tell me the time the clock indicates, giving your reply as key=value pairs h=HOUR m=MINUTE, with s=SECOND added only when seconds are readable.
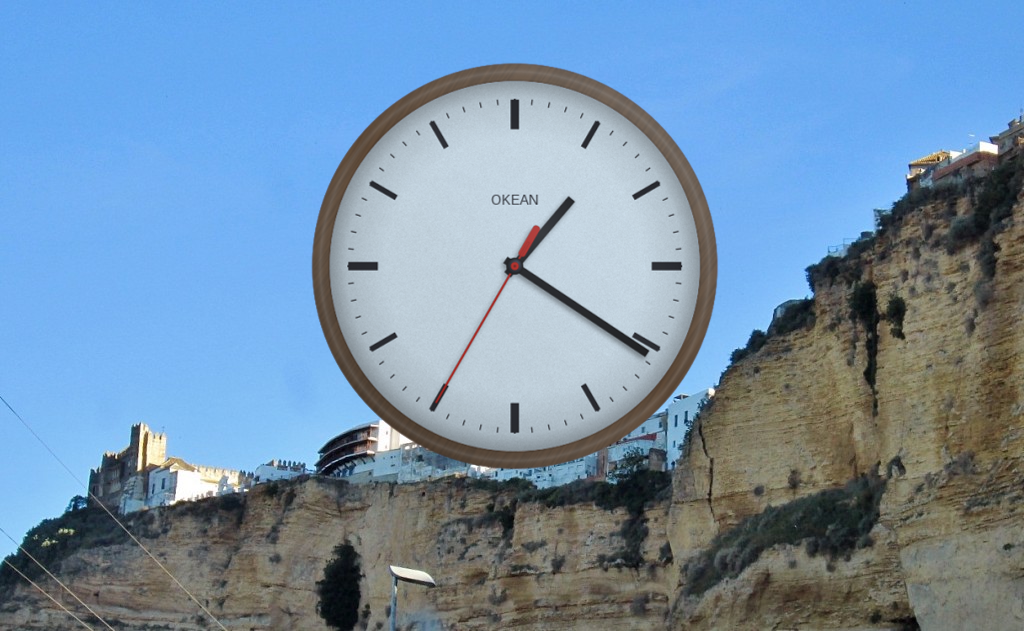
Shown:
h=1 m=20 s=35
